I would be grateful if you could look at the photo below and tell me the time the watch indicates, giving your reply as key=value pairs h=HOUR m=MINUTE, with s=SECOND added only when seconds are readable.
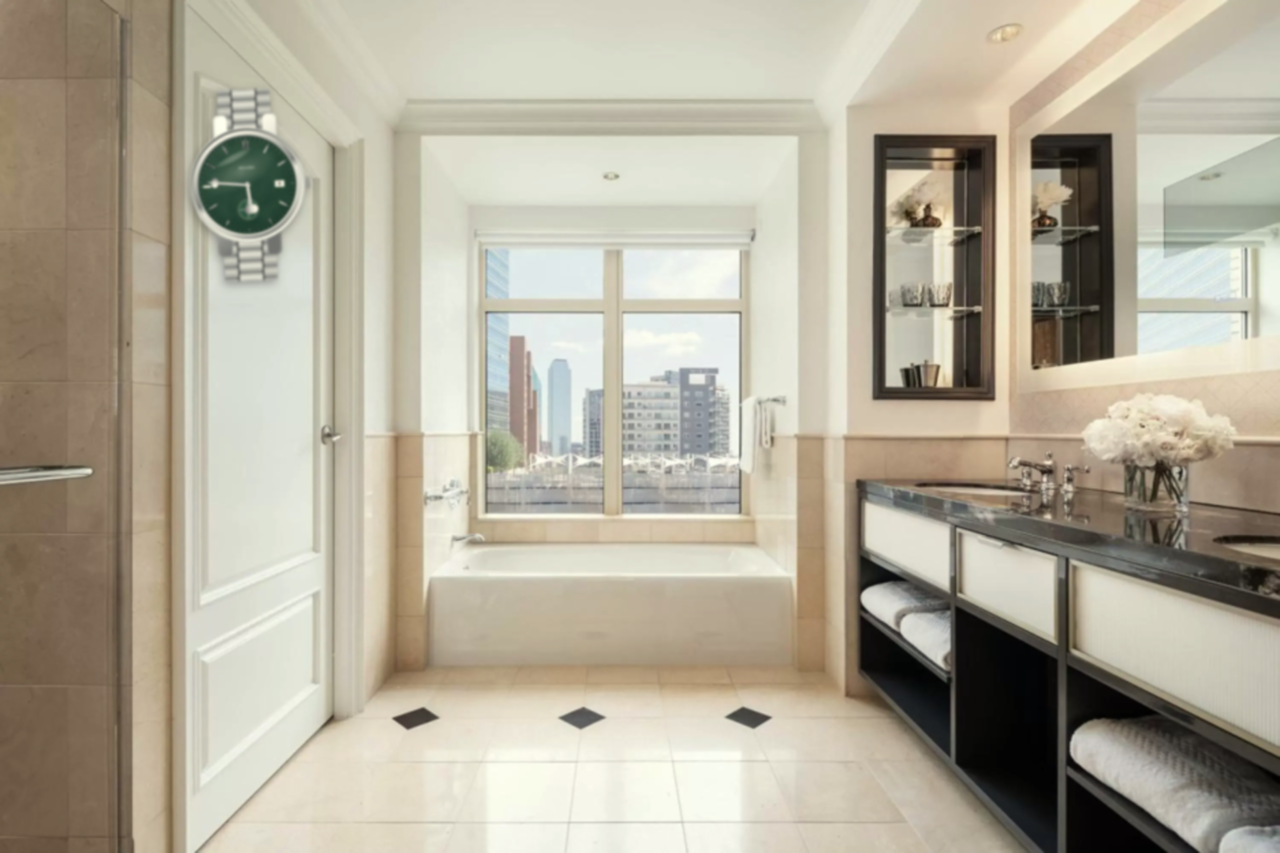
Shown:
h=5 m=46
